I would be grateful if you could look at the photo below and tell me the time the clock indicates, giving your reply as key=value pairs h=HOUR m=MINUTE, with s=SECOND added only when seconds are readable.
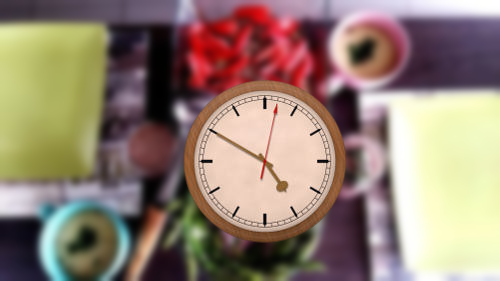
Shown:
h=4 m=50 s=2
